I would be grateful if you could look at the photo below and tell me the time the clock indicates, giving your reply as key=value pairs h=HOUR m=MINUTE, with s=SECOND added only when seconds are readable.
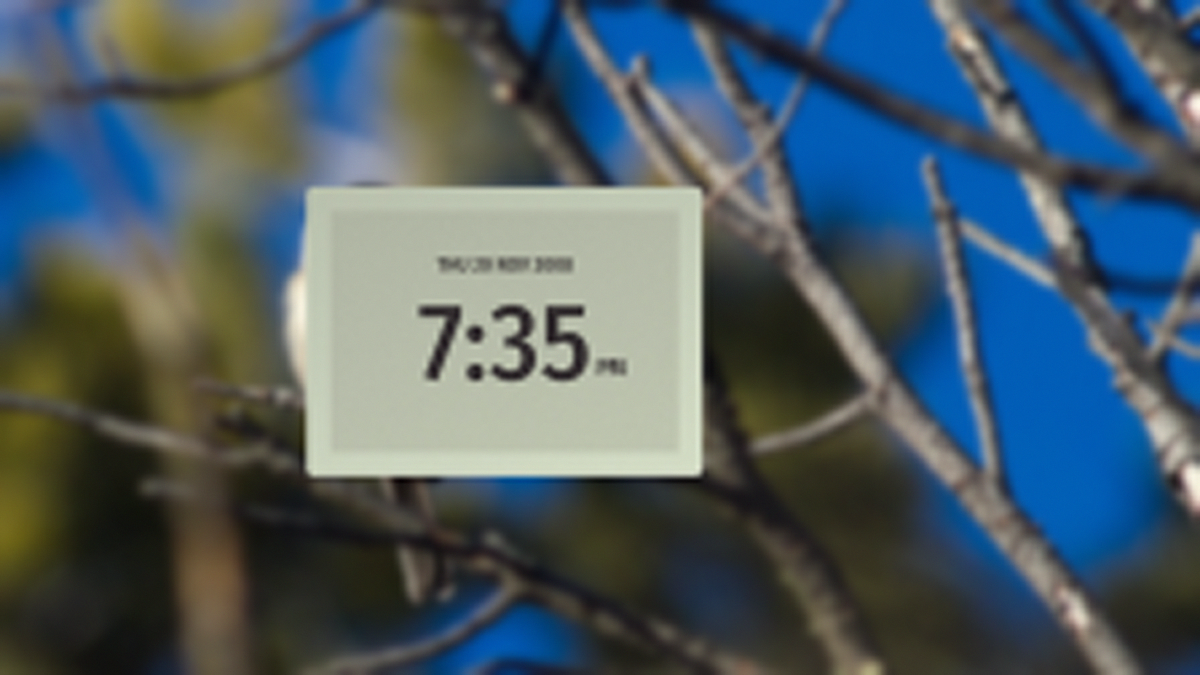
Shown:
h=7 m=35
